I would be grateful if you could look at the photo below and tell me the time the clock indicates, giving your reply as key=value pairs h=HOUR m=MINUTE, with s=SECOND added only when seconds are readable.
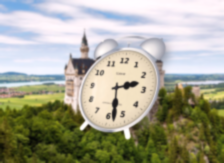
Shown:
h=2 m=28
